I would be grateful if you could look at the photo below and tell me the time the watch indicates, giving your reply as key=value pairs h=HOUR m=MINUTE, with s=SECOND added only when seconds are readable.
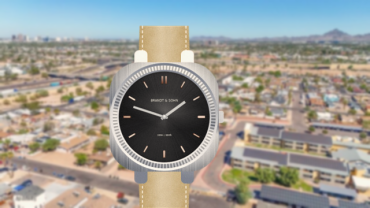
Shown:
h=1 m=48
